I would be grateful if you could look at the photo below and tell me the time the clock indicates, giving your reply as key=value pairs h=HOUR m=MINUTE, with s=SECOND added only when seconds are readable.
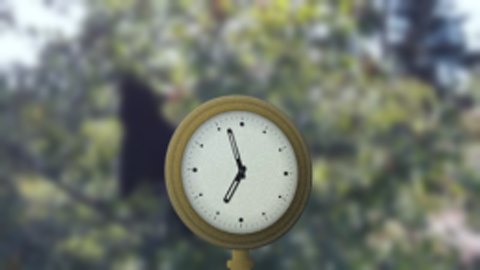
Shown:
h=6 m=57
